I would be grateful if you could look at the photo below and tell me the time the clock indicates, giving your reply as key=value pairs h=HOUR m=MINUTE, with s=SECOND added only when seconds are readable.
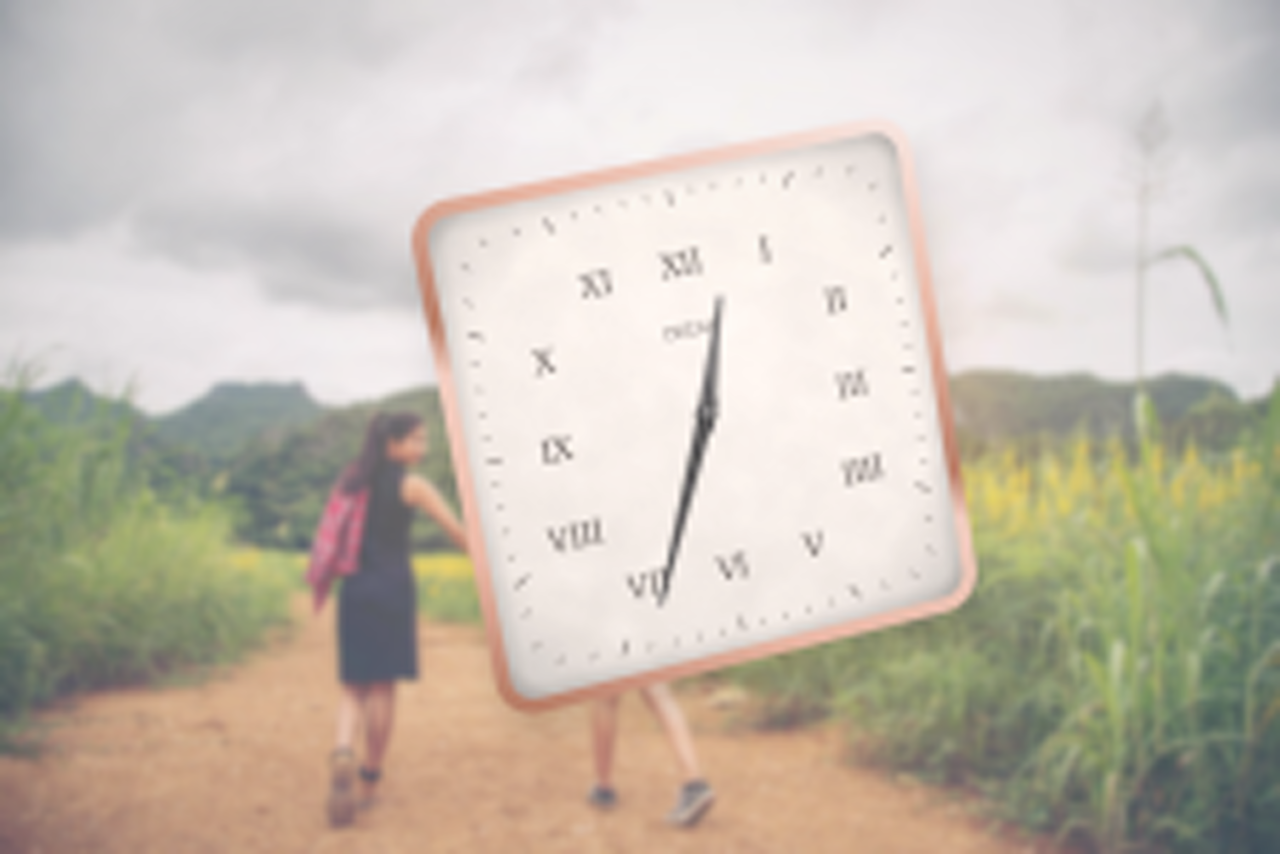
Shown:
h=12 m=34
